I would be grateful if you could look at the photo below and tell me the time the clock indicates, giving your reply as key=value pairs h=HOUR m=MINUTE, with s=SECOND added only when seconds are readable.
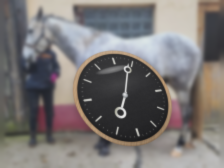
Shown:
h=7 m=4
